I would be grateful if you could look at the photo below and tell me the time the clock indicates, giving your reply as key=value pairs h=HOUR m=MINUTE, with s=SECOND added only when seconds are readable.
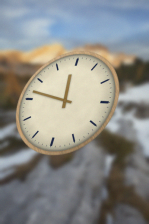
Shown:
h=11 m=47
